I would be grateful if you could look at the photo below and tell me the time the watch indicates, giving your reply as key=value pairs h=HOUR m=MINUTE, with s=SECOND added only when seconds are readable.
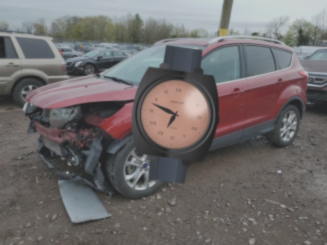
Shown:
h=6 m=48
